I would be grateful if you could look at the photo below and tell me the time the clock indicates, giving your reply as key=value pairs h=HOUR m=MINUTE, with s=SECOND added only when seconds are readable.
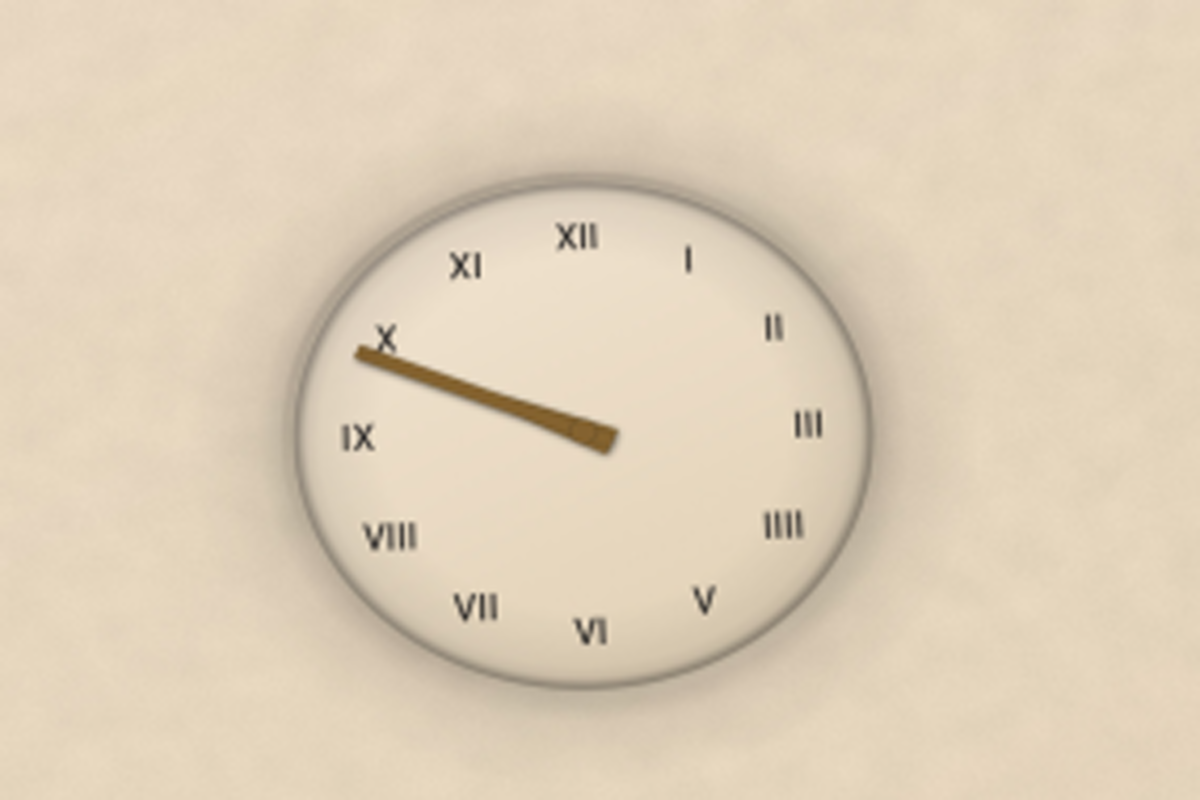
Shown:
h=9 m=49
